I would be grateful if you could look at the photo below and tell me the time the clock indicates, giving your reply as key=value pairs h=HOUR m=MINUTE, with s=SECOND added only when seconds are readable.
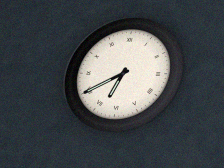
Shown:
h=6 m=40
